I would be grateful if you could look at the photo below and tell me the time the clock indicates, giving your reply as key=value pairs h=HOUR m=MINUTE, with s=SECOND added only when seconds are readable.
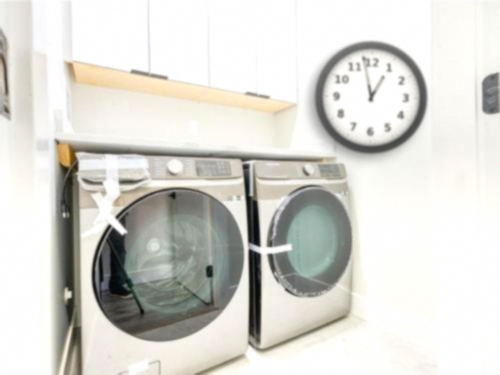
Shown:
h=12 m=58
